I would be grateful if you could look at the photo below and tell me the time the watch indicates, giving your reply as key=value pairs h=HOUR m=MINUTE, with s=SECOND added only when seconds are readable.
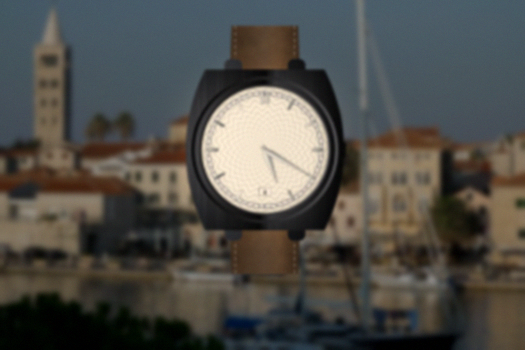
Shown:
h=5 m=20
